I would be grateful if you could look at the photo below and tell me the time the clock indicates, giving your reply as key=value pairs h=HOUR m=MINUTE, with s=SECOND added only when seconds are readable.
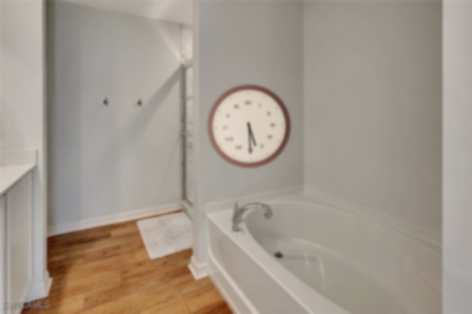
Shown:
h=5 m=30
